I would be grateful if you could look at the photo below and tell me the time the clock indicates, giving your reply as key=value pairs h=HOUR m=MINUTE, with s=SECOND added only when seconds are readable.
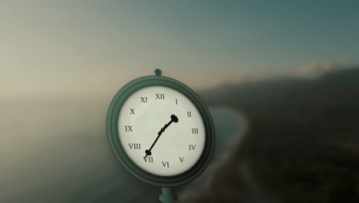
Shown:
h=1 m=36
